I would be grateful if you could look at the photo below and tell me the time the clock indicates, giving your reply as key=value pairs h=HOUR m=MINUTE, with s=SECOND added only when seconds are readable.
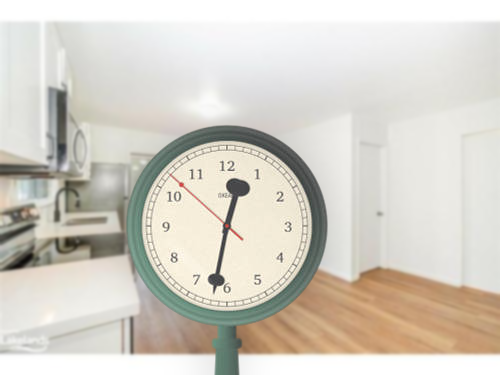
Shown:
h=12 m=31 s=52
